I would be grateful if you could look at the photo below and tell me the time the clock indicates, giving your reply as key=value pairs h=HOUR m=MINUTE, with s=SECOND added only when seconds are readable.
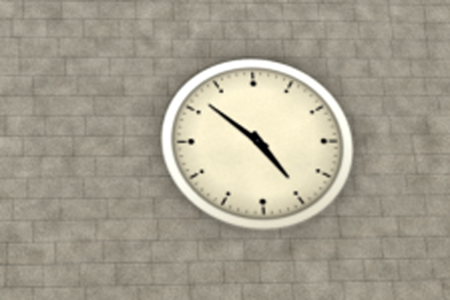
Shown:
h=4 m=52
